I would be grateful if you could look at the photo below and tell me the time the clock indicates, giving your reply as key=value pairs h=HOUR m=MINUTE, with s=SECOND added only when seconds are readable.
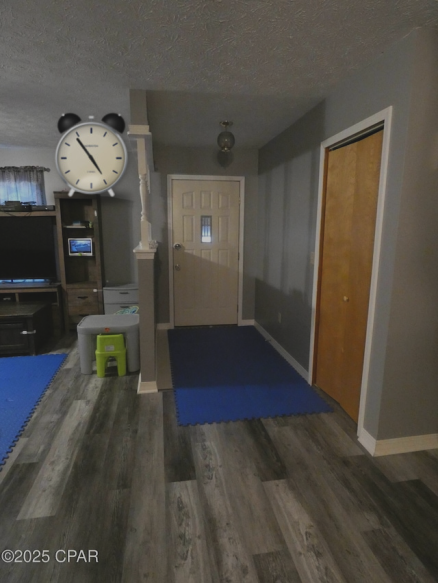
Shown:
h=4 m=54
